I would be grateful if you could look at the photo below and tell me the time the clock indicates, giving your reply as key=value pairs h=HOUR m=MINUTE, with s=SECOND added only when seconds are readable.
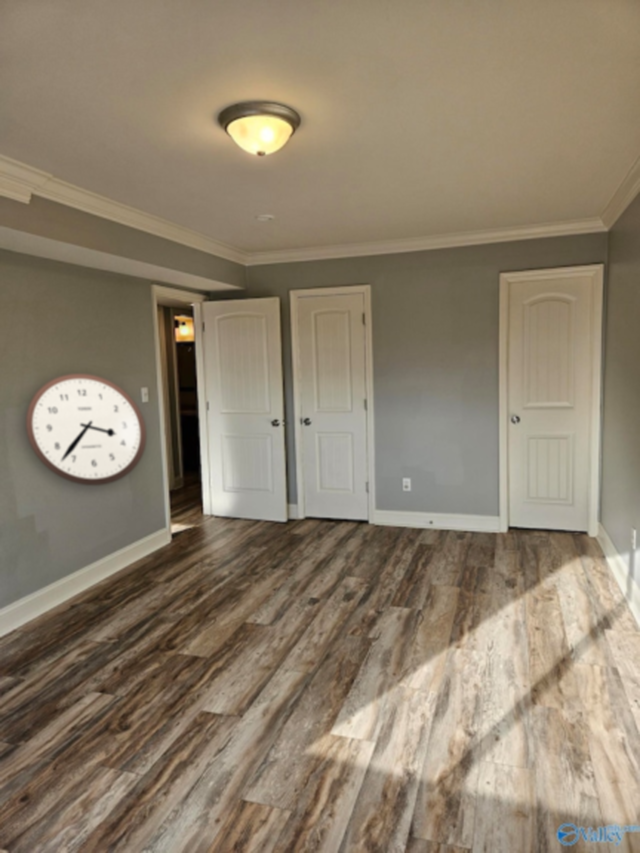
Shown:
h=3 m=37
